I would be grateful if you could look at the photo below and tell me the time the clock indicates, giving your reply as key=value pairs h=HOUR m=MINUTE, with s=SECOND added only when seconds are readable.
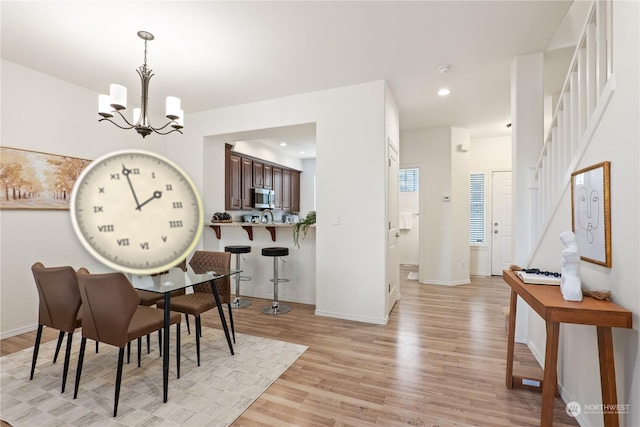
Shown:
h=1 m=58
